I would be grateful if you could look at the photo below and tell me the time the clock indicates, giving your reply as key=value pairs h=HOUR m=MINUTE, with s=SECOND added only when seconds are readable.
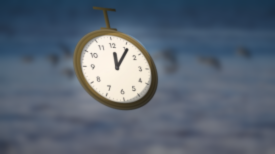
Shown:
h=12 m=6
